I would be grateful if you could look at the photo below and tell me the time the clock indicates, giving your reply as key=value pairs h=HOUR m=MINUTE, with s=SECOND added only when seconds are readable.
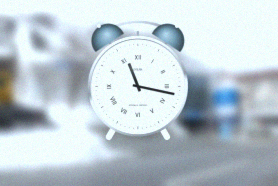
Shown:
h=11 m=17
